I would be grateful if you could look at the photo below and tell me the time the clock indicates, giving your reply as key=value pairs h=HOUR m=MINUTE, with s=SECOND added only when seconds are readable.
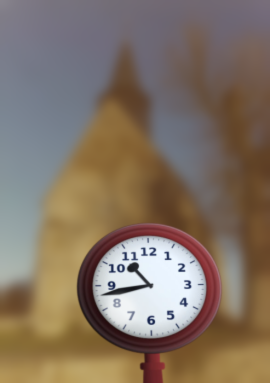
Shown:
h=10 m=43
